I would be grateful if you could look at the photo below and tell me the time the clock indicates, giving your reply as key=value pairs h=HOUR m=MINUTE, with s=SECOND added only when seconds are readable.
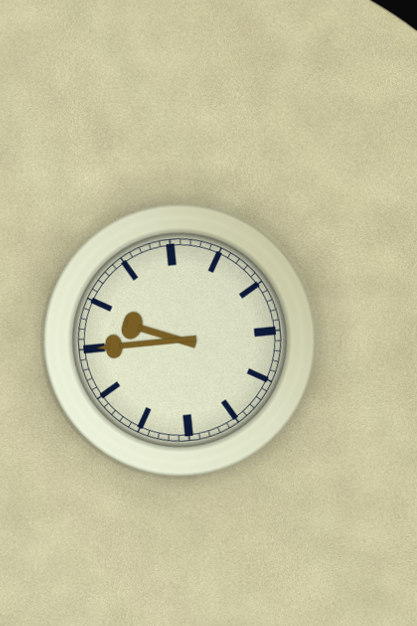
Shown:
h=9 m=45
